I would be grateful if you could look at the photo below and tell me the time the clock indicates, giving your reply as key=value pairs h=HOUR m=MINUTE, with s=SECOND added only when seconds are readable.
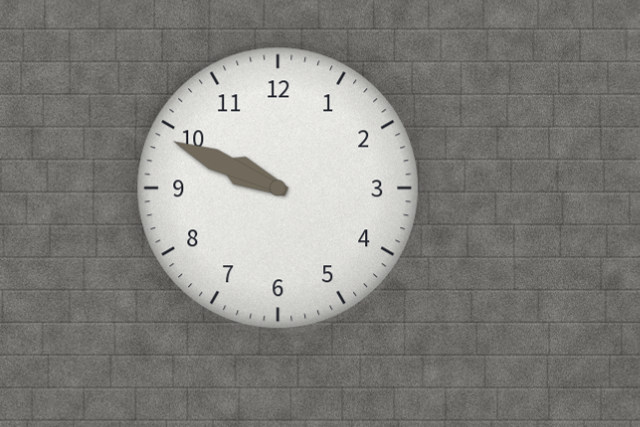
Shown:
h=9 m=49
